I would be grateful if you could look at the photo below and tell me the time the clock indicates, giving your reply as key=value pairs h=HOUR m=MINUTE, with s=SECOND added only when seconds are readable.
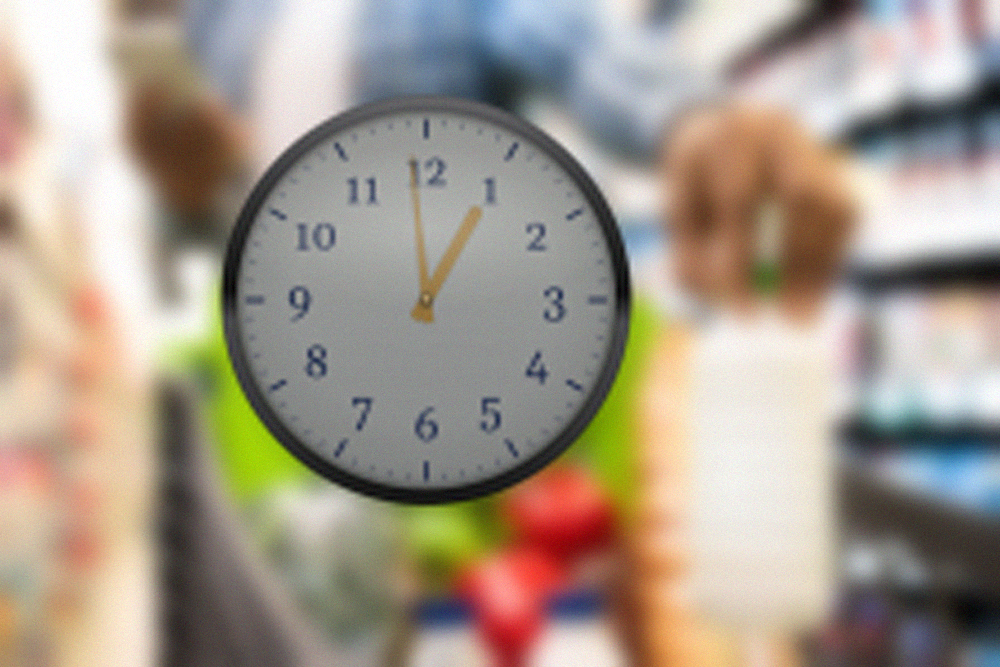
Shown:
h=12 m=59
